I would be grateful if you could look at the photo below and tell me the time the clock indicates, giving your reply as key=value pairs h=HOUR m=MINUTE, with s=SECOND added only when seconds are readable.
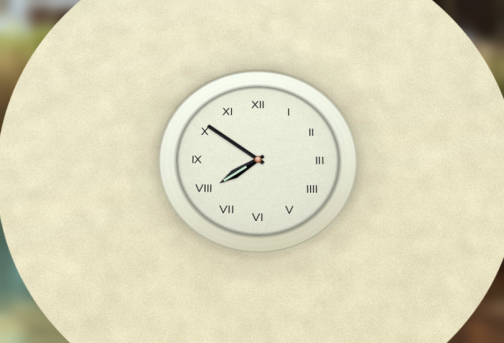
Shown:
h=7 m=51
